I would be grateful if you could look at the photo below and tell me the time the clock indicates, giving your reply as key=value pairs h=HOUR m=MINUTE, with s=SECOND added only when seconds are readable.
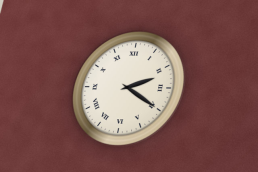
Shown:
h=2 m=20
